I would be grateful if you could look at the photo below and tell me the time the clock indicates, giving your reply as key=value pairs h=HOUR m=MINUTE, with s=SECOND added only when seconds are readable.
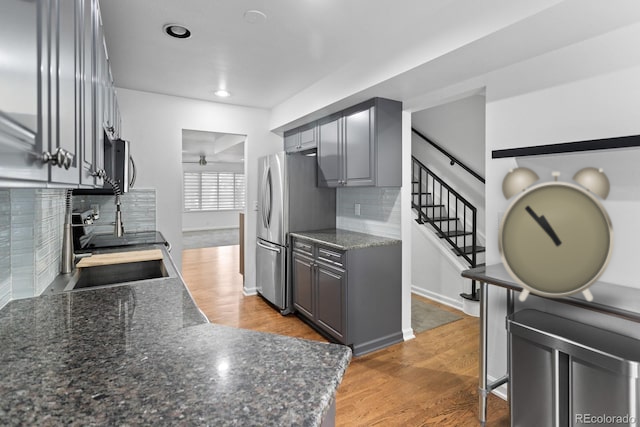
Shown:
h=10 m=53
